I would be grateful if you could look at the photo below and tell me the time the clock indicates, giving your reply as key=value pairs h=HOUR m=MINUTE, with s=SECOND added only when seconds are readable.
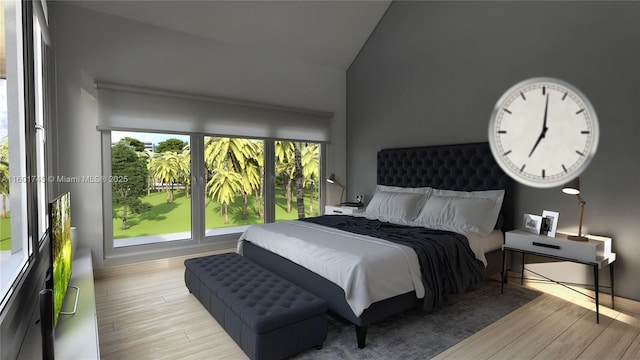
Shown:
h=7 m=1
